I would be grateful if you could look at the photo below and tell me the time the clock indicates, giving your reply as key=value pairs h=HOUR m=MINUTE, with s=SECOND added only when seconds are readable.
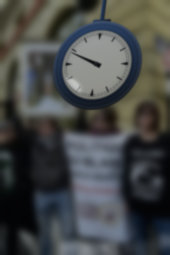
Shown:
h=9 m=49
